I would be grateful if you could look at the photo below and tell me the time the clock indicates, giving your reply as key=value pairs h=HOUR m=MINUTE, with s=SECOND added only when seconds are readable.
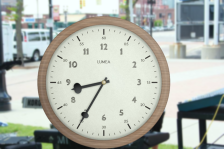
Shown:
h=8 m=35
